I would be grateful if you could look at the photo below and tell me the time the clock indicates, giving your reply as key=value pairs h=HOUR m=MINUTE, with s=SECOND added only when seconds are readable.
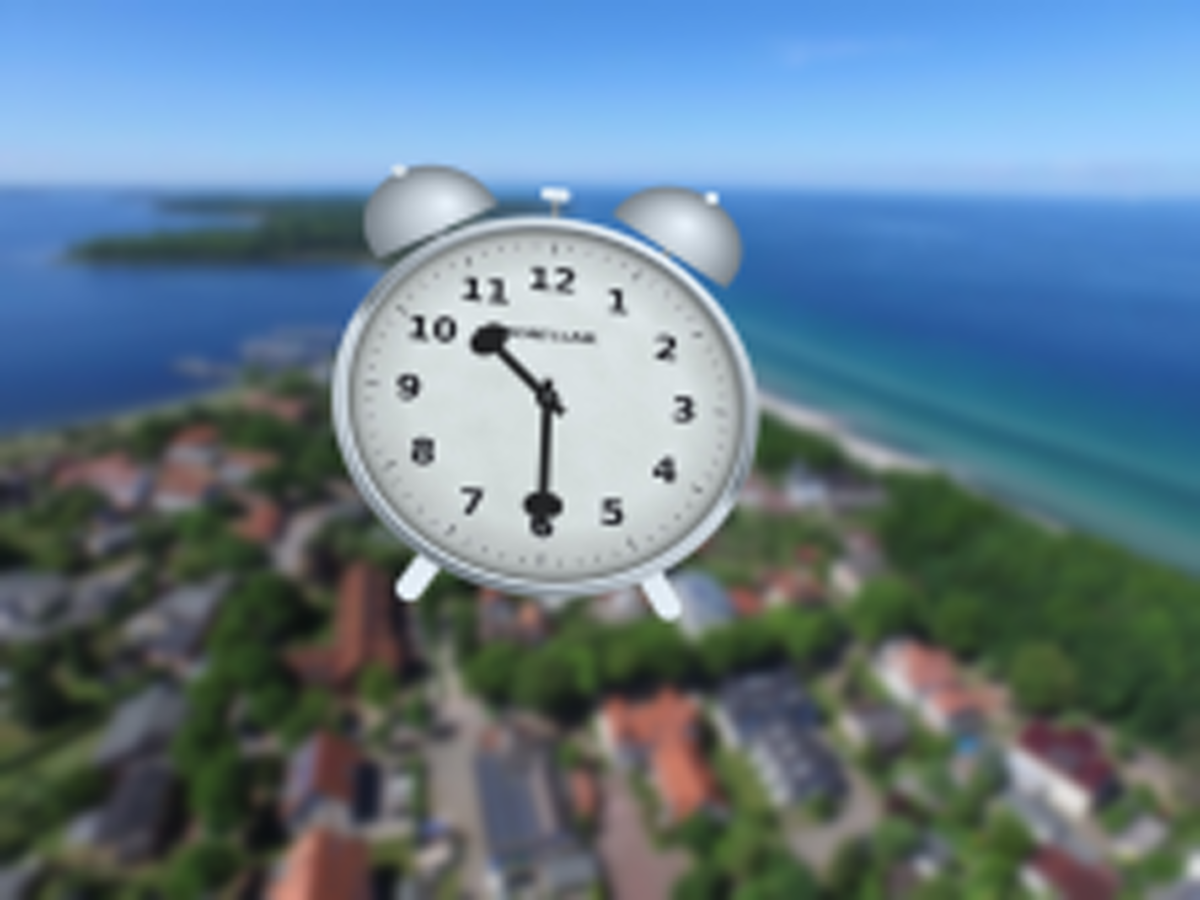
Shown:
h=10 m=30
